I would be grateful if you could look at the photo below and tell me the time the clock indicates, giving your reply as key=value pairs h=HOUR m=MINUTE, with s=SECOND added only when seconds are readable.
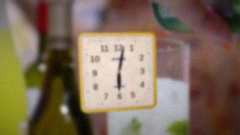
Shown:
h=6 m=2
